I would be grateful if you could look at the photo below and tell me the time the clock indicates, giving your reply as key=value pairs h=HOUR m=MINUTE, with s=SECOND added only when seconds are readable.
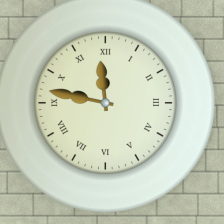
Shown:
h=11 m=47
